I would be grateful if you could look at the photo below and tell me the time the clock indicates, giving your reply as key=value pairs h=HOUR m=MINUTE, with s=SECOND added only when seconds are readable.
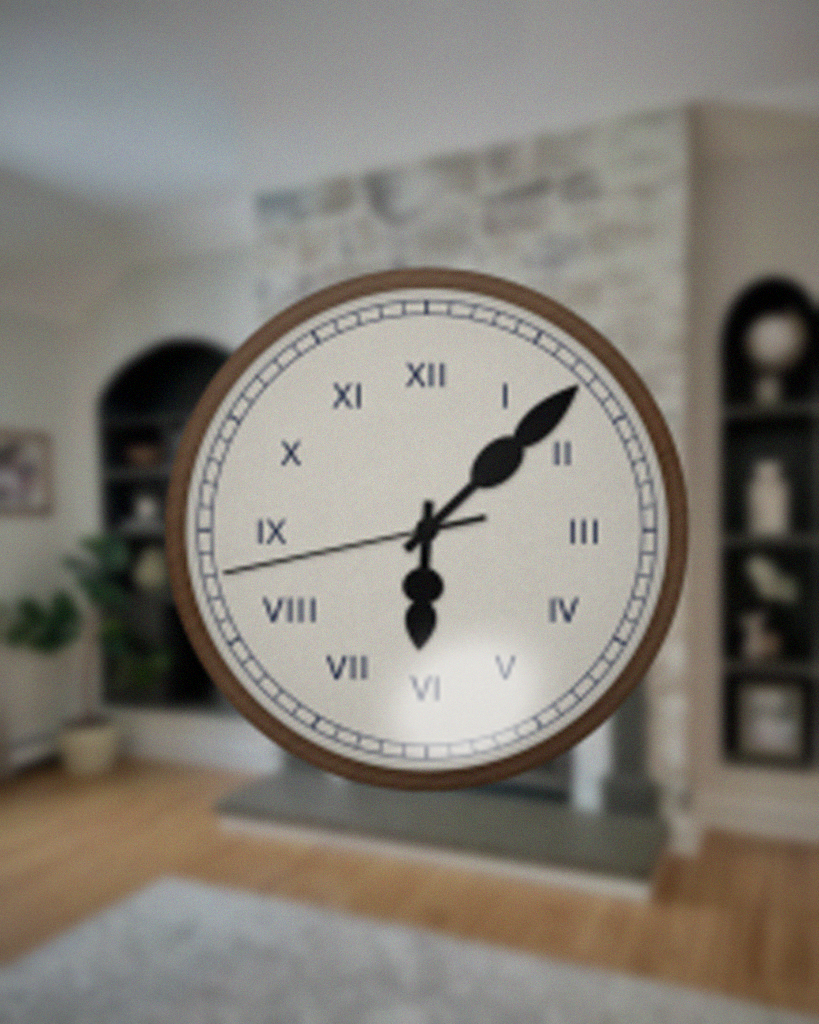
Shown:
h=6 m=7 s=43
